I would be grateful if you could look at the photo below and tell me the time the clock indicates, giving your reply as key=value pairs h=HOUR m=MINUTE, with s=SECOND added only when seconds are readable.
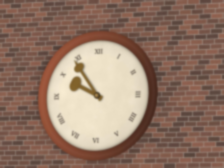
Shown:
h=9 m=54
